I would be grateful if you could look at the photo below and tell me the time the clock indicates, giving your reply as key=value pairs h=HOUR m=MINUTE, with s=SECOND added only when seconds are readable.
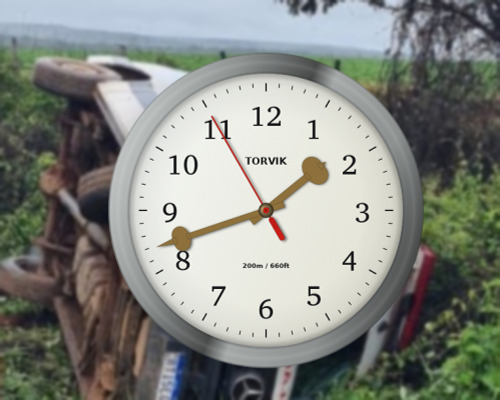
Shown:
h=1 m=41 s=55
